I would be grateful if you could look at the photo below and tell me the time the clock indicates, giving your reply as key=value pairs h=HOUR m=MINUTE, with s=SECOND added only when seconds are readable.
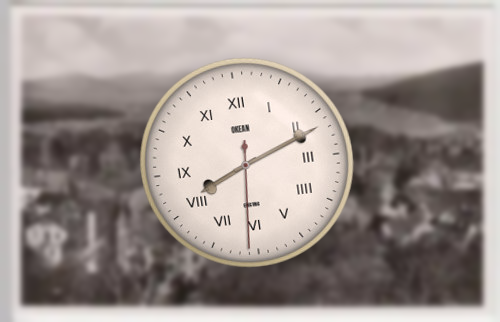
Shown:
h=8 m=11 s=31
